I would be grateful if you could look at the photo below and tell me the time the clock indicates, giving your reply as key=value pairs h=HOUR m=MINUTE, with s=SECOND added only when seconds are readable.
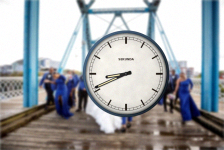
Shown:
h=8 m=41
